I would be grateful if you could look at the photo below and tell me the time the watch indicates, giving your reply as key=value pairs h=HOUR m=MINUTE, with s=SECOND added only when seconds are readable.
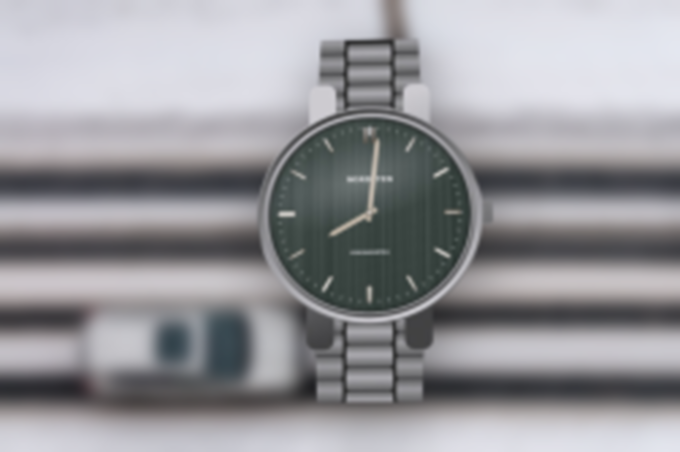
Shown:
h=8 m=1
